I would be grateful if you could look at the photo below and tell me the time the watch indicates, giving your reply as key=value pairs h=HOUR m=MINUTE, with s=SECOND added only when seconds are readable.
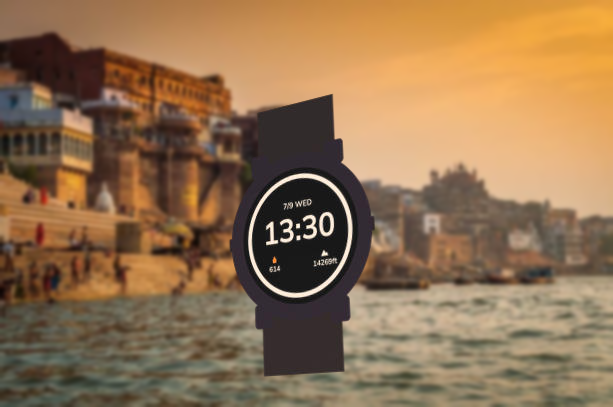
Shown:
h=13 m=30
